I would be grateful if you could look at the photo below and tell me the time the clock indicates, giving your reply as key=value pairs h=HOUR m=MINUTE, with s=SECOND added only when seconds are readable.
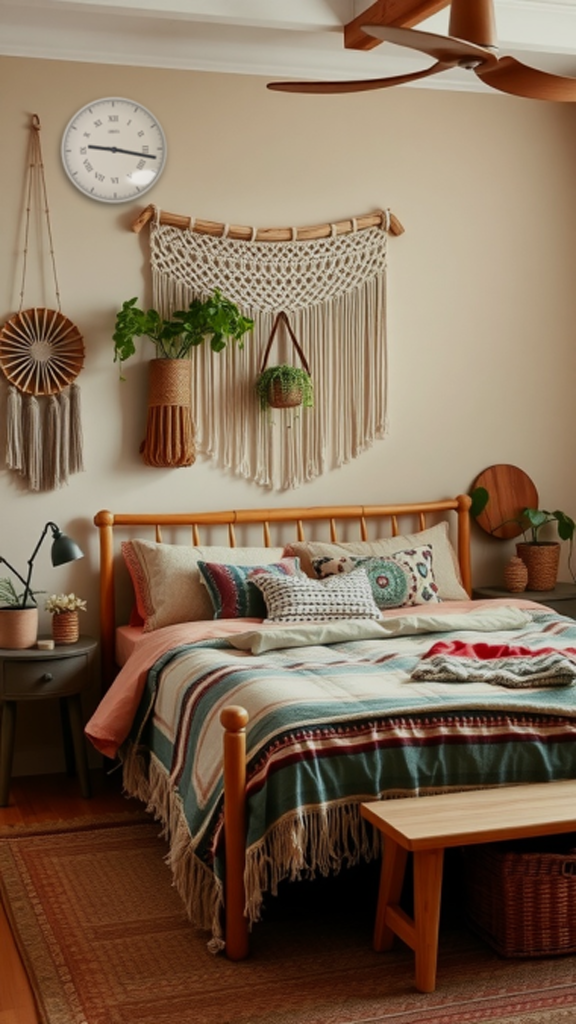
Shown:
h=9 m=17
